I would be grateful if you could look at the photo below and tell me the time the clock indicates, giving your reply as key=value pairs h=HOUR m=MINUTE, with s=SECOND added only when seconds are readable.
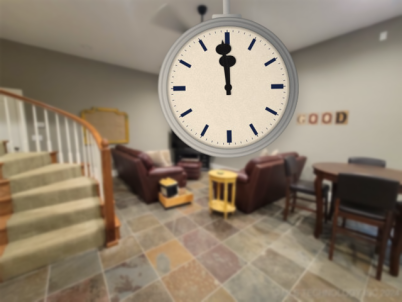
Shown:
h=11 m=59
